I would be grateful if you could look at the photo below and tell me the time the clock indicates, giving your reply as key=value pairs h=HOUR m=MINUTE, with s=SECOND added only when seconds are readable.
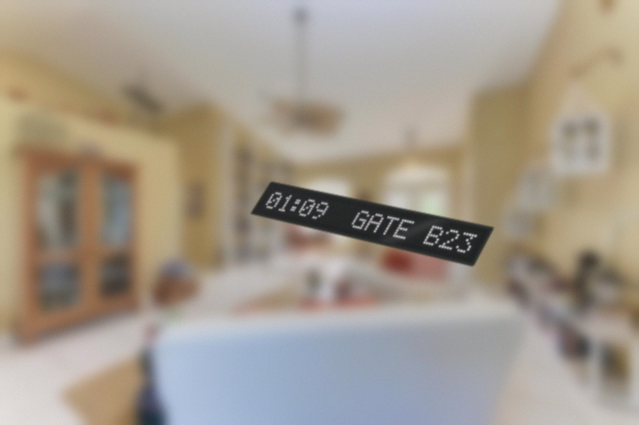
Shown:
h=1 m=9
